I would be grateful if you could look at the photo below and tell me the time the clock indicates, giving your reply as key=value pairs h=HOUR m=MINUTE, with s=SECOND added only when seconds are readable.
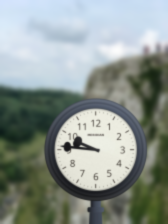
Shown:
h=9 m=46
